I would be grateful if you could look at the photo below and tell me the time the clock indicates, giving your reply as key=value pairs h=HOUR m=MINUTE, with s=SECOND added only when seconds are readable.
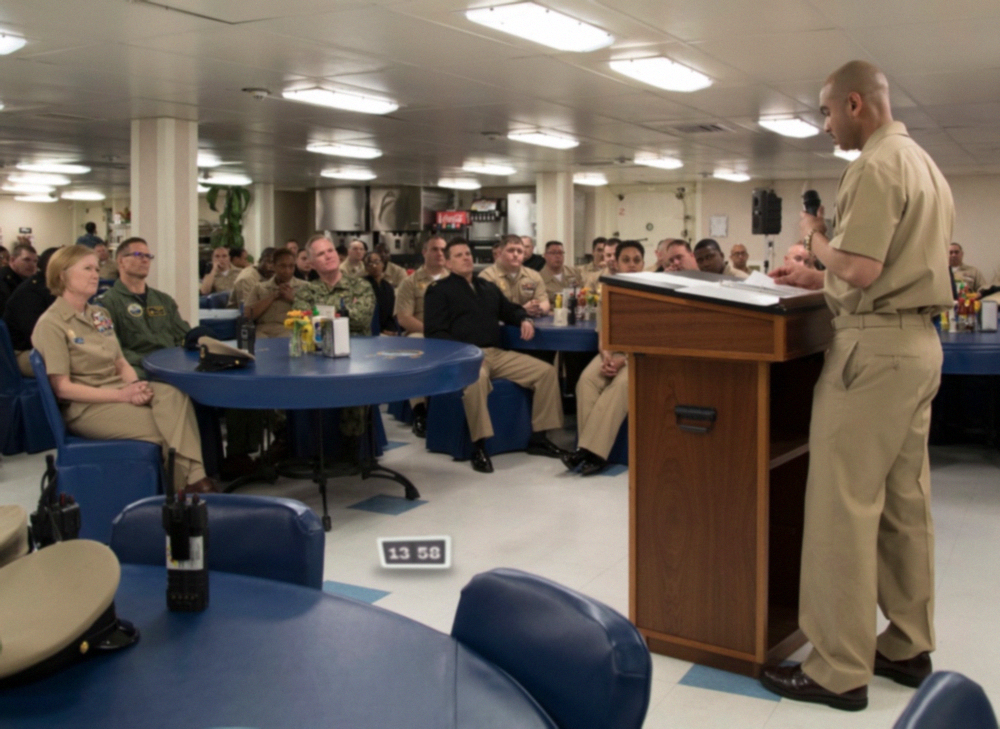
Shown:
h=13 m=58
